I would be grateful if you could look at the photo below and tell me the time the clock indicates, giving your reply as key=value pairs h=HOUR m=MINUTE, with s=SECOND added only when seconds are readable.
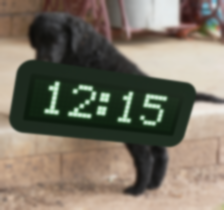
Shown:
h=12 m=15
